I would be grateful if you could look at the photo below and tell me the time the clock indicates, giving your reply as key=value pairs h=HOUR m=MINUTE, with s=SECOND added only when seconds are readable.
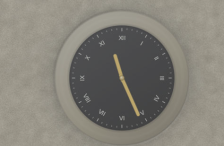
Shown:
h=11 m=26
